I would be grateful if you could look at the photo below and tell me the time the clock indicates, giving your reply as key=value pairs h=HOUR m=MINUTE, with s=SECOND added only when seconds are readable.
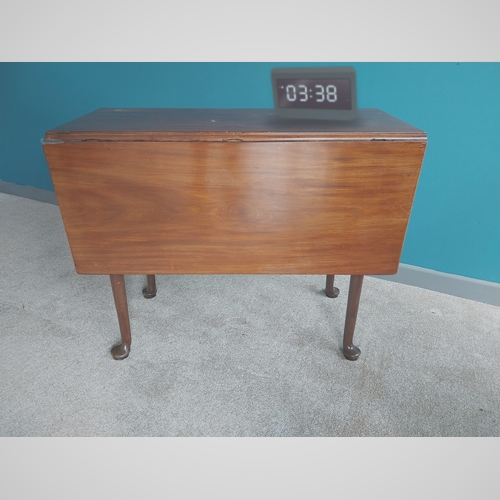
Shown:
h=3 m=38
